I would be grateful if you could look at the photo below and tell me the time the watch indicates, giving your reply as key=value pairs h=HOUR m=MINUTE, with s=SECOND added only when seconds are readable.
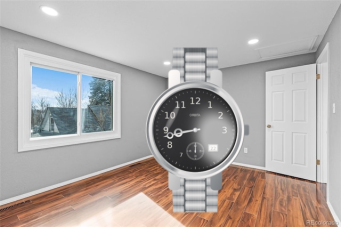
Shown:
h=8 m=43
